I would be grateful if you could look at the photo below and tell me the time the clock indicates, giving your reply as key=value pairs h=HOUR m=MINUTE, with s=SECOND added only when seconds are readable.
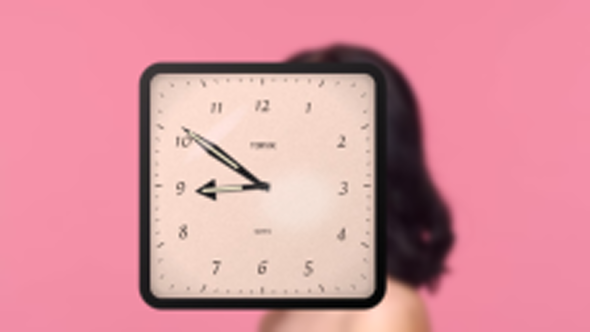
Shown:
h=8 m=51
